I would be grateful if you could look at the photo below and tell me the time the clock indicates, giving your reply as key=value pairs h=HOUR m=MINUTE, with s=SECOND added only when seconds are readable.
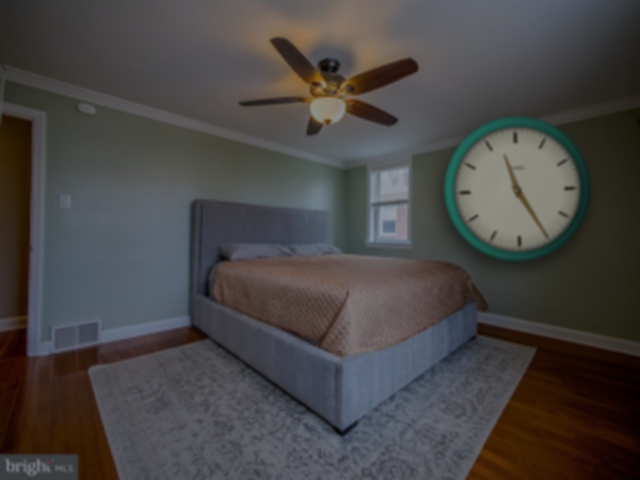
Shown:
h=11 m=25
